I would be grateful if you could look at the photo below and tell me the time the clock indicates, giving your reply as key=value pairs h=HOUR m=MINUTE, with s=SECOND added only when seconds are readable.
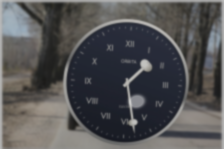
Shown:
h=1 m=28
